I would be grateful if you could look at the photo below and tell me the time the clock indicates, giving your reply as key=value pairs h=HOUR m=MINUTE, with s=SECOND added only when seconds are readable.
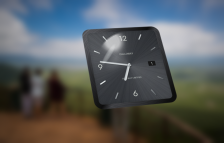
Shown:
h=6 m=47
